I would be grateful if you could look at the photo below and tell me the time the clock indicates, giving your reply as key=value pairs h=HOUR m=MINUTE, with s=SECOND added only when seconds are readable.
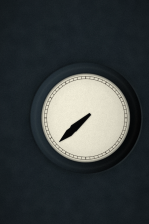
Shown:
h=7 m=38
